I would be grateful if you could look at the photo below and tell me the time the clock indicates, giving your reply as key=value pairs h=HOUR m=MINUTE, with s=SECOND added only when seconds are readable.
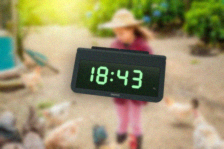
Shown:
h=18 m=43
